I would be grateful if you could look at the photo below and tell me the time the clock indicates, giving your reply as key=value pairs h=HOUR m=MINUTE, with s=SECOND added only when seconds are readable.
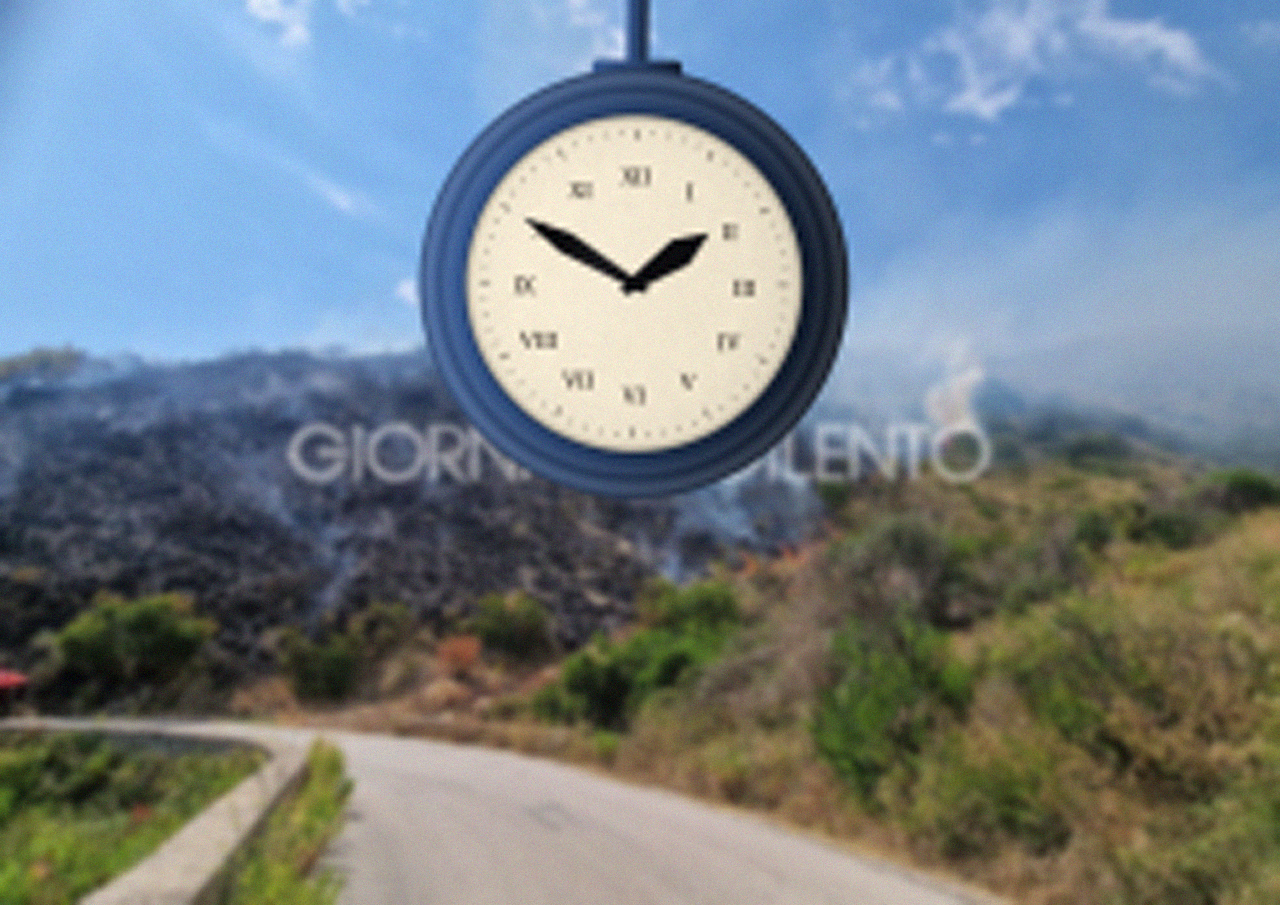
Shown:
h=1 m=50
